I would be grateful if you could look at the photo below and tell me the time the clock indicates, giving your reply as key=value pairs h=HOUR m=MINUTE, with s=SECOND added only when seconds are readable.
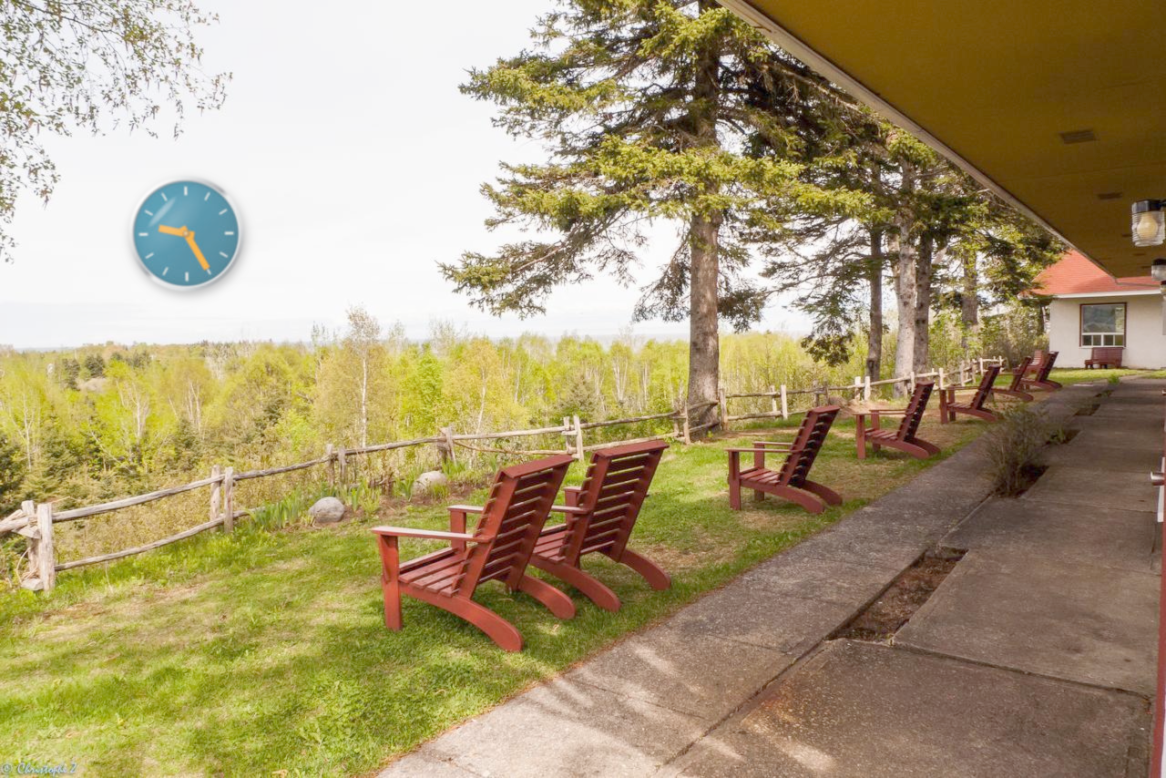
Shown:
h=9 m=25
